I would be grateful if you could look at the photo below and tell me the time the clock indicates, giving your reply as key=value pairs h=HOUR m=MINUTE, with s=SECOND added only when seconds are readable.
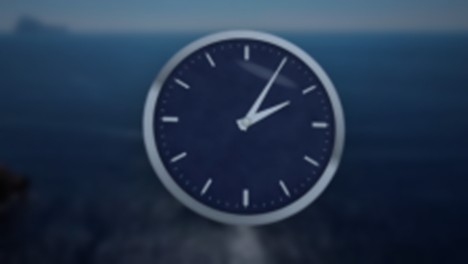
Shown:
h=2 m=5
